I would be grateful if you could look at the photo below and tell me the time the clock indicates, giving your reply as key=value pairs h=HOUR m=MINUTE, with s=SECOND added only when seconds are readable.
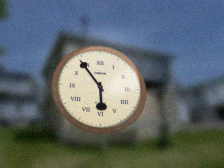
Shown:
h=5 m=54
